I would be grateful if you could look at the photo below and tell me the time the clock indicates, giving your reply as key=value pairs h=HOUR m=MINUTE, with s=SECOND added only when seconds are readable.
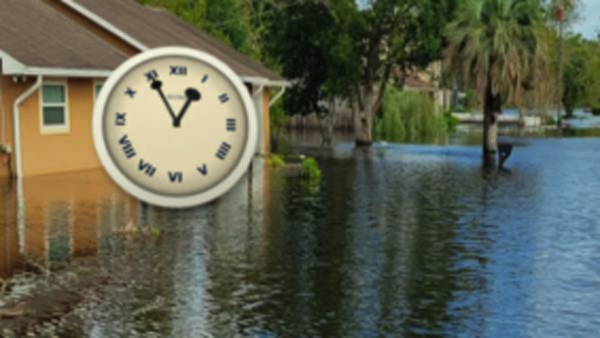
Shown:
h=12 m=55
